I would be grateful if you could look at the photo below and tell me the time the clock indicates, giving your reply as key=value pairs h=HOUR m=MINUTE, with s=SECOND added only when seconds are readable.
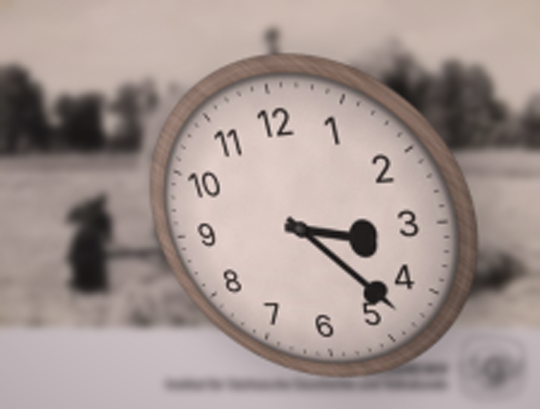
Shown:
h=3 m=23
